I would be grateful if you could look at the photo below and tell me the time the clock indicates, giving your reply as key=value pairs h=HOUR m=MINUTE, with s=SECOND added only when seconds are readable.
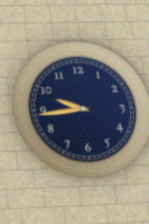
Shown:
h=9 m=44
